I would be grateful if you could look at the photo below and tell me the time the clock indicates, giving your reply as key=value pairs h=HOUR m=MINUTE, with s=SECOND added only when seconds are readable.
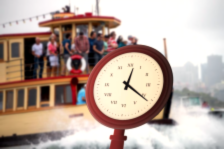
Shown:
h=12 m=21
